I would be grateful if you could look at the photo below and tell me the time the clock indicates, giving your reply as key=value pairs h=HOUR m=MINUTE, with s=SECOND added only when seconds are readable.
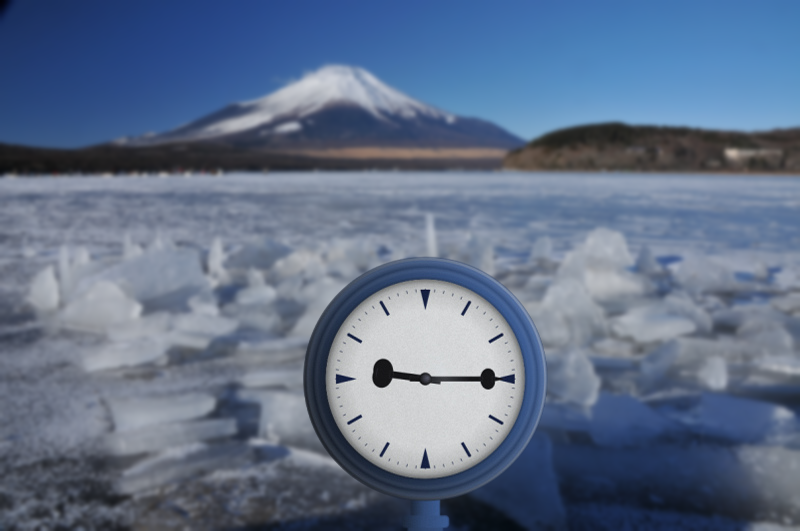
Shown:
h=9 m=15
